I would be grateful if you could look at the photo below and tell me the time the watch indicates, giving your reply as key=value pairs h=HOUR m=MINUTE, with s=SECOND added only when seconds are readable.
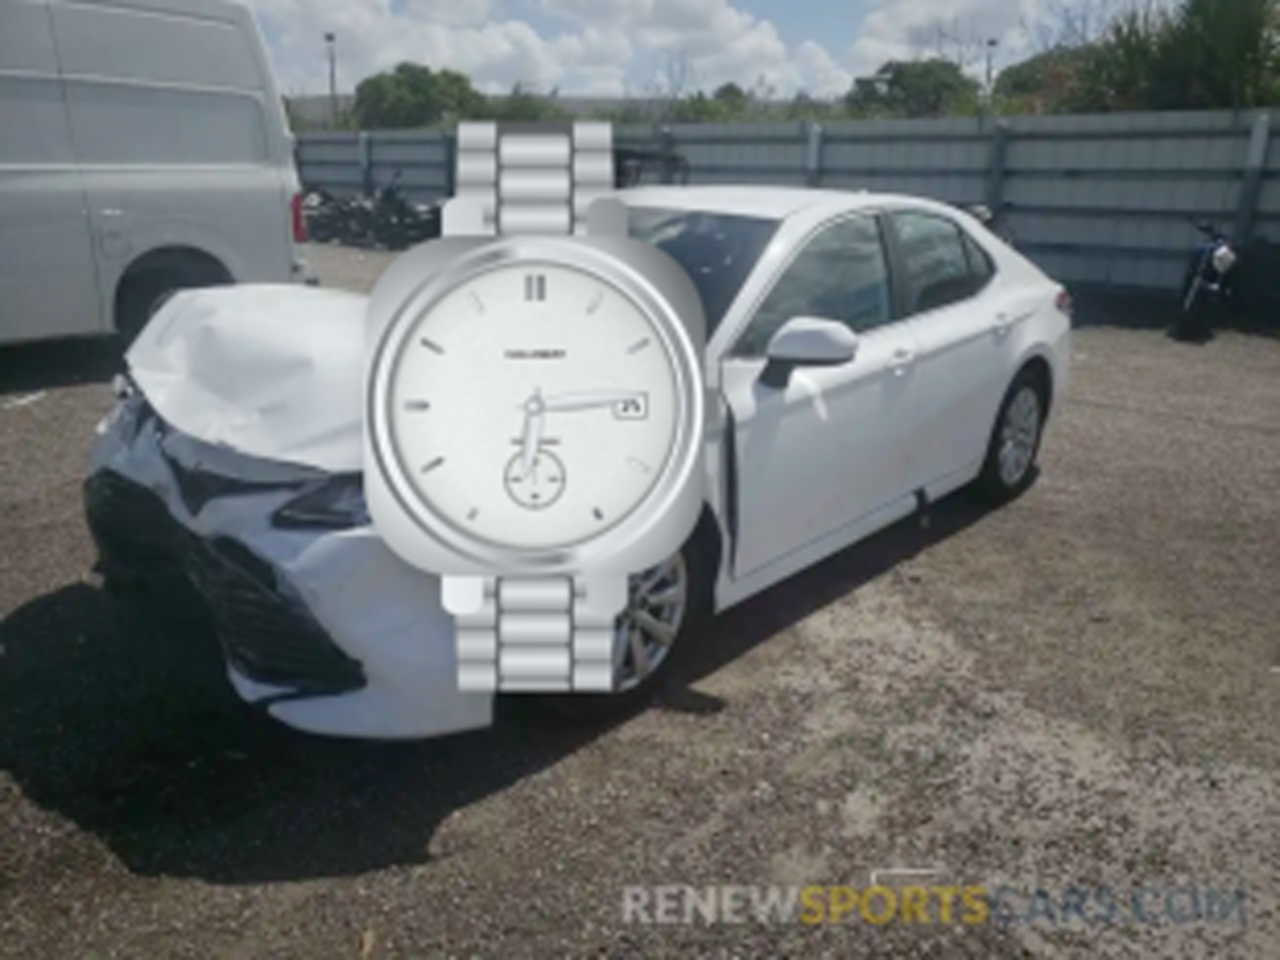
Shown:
h=6 m=14
